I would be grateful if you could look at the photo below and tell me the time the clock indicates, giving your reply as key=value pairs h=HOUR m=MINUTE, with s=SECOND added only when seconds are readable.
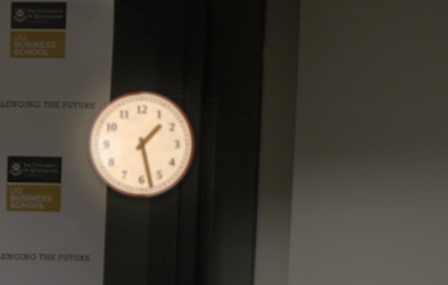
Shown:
h=1 m=28
